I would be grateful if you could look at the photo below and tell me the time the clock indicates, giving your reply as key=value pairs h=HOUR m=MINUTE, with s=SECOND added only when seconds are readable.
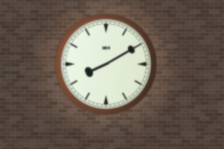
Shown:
h=8 m=10
